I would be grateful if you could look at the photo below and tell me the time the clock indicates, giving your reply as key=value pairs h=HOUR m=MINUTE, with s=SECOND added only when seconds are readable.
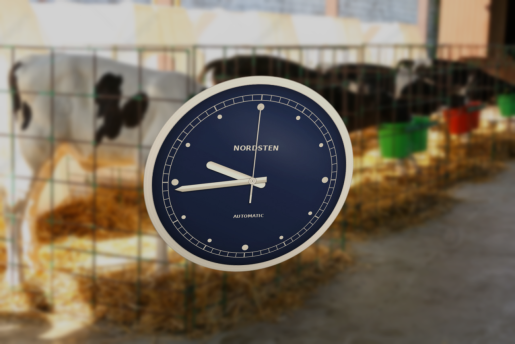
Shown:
h=9 m=44 s=0
